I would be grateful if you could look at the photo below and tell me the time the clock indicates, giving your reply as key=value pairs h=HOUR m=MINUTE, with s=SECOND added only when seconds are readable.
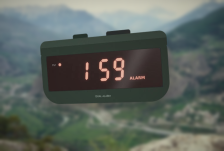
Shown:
h=1 m=59
